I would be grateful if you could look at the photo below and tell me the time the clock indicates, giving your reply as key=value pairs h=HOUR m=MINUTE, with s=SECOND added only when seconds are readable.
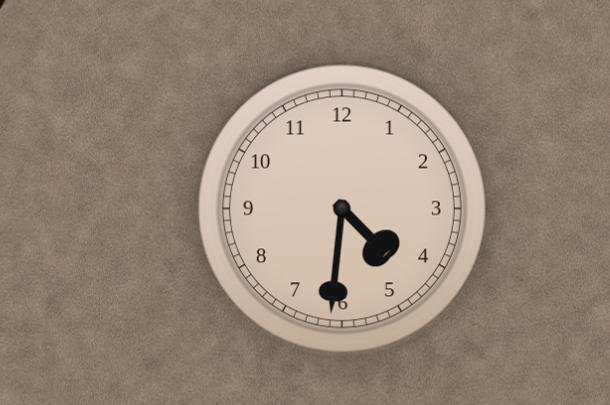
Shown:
h=4 m=31
